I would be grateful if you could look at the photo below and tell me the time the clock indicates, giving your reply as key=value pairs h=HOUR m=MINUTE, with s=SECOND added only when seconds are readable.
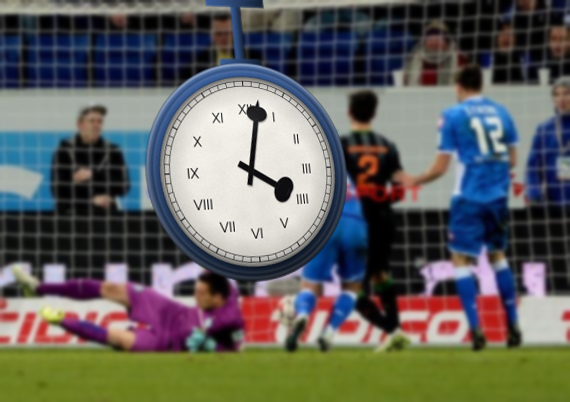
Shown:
h=4 m=2
